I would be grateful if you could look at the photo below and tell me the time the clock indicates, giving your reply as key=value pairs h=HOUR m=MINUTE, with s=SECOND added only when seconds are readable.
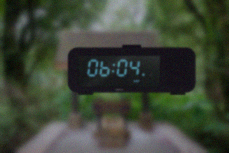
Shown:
h=6 m=4
